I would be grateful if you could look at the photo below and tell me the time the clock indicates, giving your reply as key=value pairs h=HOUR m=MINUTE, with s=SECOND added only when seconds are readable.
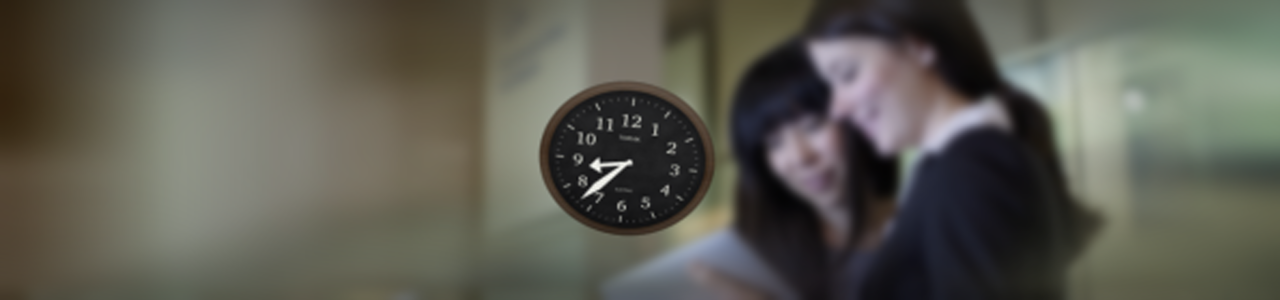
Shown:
h=8 m=37
